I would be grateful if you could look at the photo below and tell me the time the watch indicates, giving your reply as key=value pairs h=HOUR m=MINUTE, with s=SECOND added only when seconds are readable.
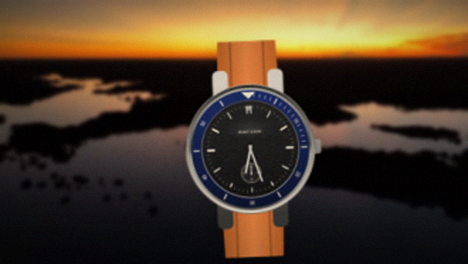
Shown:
h=6 m=27
